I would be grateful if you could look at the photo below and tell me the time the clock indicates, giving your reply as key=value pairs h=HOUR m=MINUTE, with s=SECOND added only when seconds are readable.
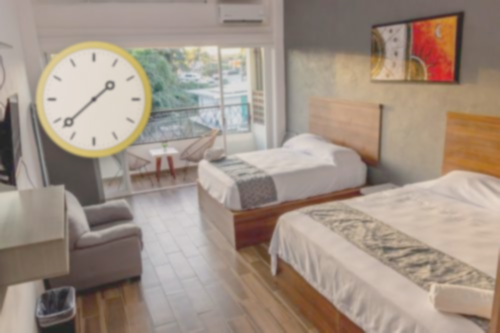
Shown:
h=1 m=38
